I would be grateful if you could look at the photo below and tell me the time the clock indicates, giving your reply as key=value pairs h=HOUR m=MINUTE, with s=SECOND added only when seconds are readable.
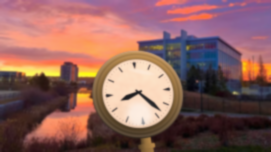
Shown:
h=8 m=23
